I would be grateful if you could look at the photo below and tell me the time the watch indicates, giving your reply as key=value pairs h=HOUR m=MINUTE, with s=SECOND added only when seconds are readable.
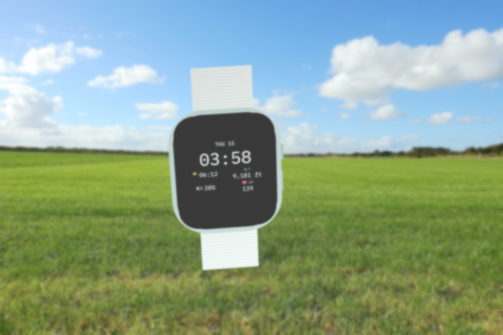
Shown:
h=3 m=58
